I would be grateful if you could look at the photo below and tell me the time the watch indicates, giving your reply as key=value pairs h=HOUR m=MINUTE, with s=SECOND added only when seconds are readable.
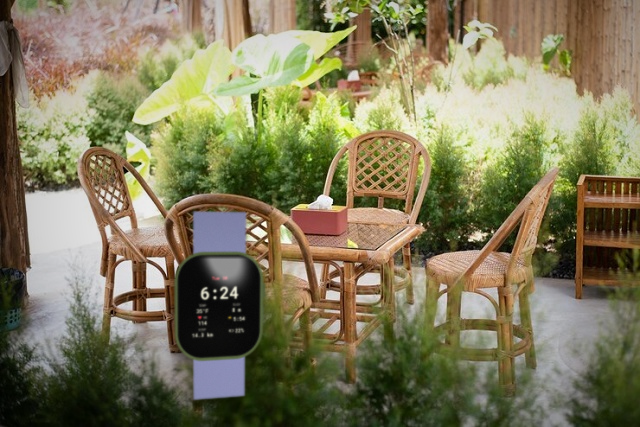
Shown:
h=6 m=24
